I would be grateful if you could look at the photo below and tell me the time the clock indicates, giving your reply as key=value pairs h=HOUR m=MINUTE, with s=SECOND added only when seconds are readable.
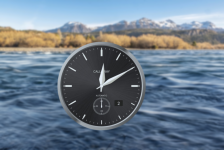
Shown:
h=12 m=10
